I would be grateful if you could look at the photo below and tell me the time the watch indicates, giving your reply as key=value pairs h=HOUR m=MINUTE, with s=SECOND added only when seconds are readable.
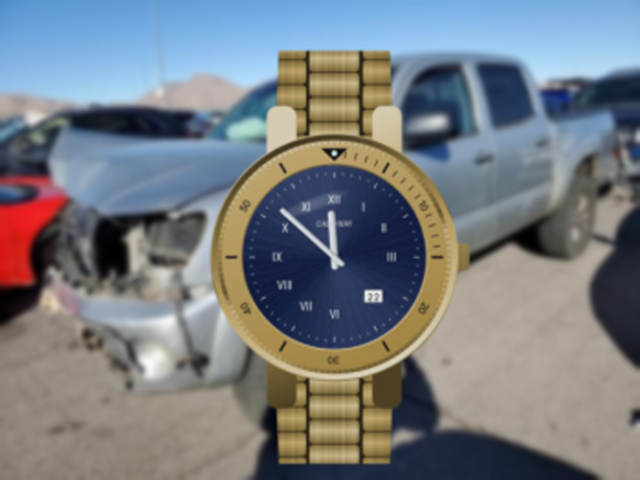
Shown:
h=11 m=52
